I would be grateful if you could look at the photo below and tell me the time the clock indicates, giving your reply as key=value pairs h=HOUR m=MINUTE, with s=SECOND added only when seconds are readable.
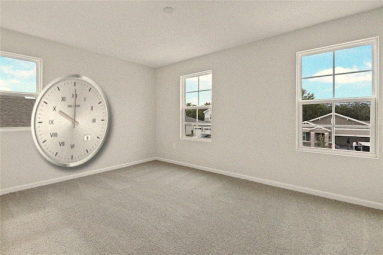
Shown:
h=10 m=0
